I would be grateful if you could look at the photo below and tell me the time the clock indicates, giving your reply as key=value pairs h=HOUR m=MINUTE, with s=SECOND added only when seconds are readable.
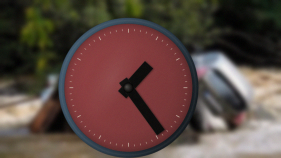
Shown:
h=1 m=24
